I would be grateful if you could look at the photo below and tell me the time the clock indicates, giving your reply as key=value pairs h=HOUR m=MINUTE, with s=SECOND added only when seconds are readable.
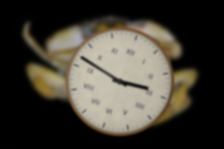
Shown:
h=2 m=47
